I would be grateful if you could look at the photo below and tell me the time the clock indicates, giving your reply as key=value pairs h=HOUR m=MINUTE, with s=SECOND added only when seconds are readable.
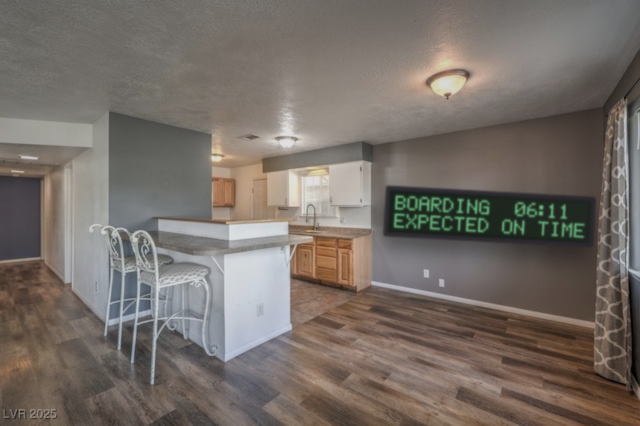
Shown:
h=6 m=11
